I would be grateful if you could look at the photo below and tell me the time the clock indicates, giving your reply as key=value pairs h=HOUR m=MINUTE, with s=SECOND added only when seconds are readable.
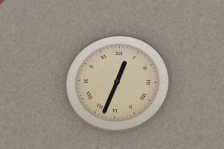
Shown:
h=12 m=33
